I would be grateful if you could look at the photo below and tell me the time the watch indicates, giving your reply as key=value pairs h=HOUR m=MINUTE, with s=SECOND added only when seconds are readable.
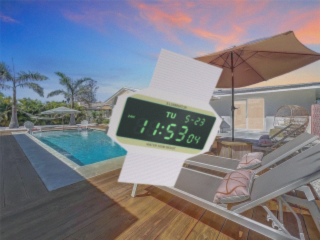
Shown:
h=11 m=53 s=4
